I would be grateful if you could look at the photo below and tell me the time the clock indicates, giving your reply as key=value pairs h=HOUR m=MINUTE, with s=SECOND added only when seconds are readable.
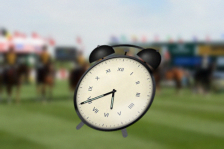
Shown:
h=5 m=40
